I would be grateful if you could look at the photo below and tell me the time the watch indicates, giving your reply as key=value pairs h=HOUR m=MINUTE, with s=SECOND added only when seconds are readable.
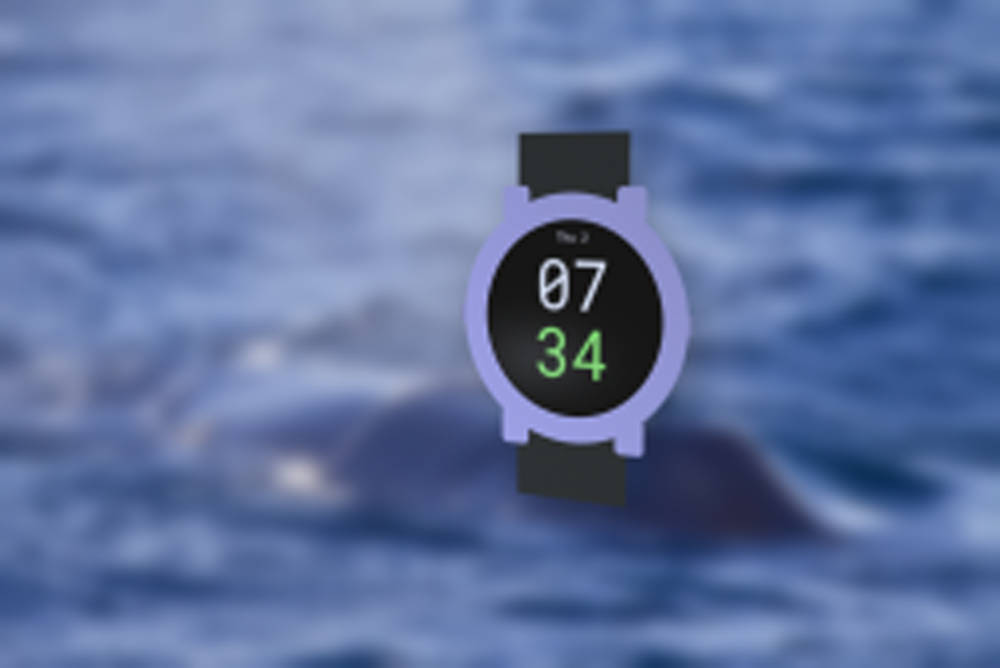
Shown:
h=7 m=34
